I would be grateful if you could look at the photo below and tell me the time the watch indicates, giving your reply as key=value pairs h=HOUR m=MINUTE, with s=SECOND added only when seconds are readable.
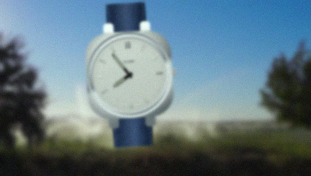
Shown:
h=7 m=54
